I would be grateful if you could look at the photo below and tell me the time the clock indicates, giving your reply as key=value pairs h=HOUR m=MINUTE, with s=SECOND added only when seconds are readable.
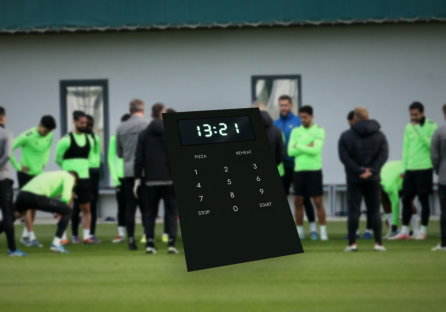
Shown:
h=13 m=21
